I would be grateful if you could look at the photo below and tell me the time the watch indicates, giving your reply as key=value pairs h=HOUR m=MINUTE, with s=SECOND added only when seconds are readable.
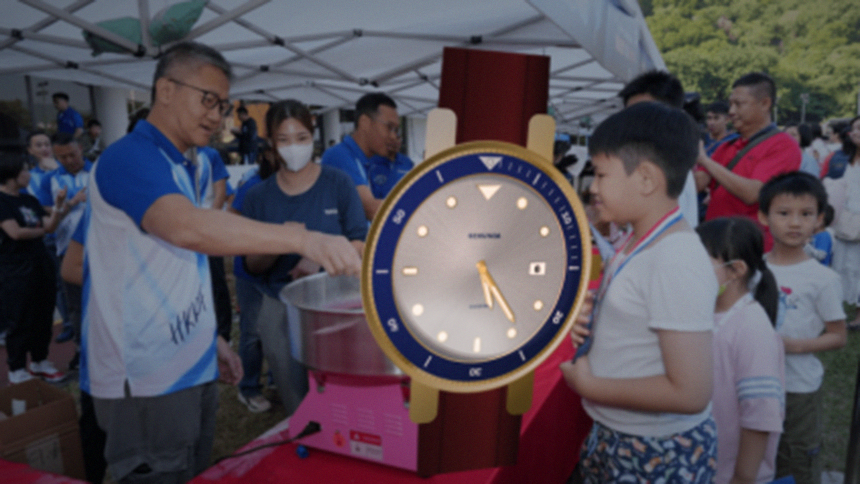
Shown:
h=5 m=24
